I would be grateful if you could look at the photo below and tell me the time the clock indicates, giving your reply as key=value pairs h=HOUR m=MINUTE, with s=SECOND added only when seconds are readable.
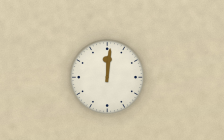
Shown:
h=12 m=1
